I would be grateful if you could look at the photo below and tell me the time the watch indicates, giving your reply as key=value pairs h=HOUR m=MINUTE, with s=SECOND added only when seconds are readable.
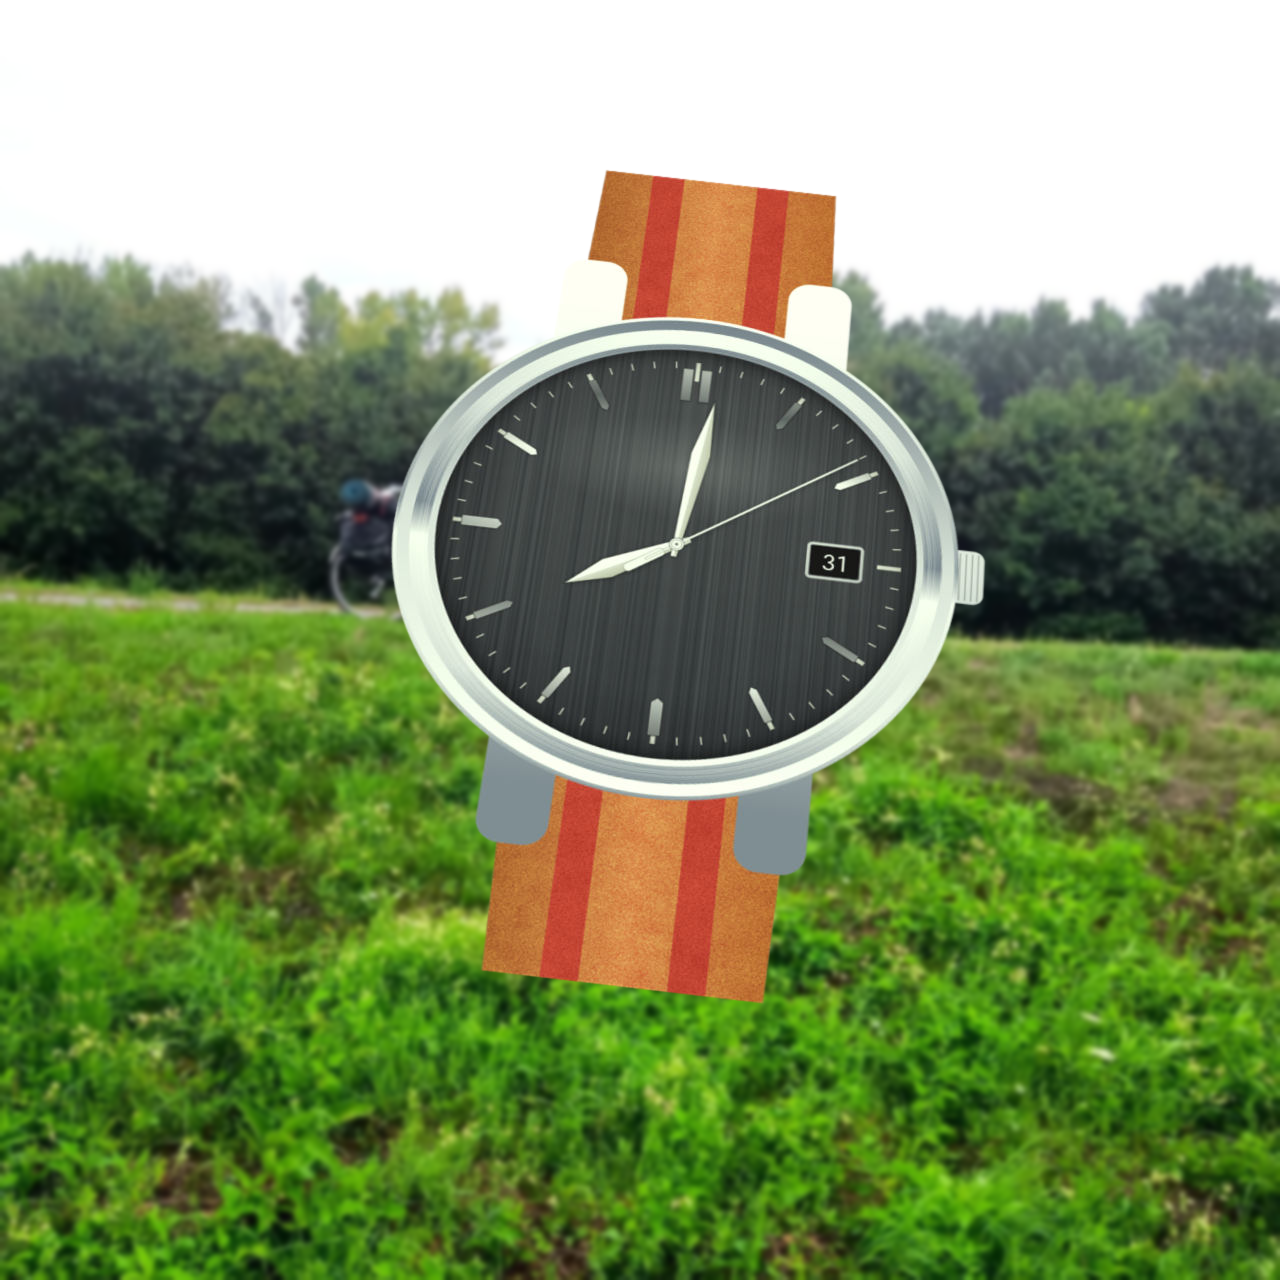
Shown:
h=8 m=1 s=9
